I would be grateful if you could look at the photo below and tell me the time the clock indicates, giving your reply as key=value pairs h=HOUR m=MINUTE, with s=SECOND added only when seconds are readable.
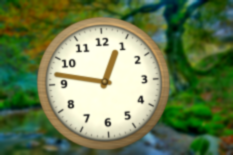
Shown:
h=12 m=47
